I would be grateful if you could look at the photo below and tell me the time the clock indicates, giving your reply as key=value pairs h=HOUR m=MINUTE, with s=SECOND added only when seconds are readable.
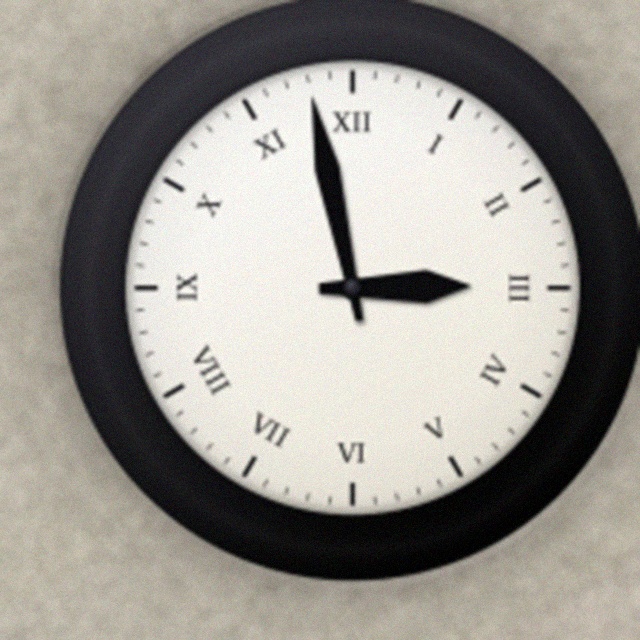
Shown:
h=2 m=58
